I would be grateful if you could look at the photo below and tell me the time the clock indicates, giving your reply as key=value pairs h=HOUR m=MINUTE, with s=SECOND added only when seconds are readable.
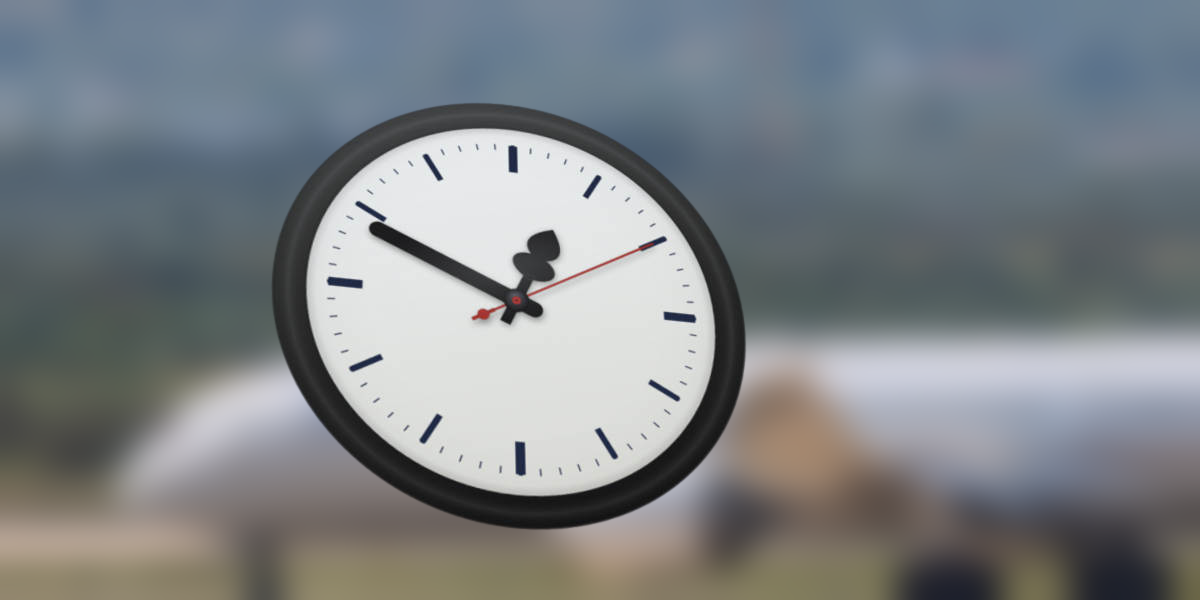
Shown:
h=12 m=49 s=10
